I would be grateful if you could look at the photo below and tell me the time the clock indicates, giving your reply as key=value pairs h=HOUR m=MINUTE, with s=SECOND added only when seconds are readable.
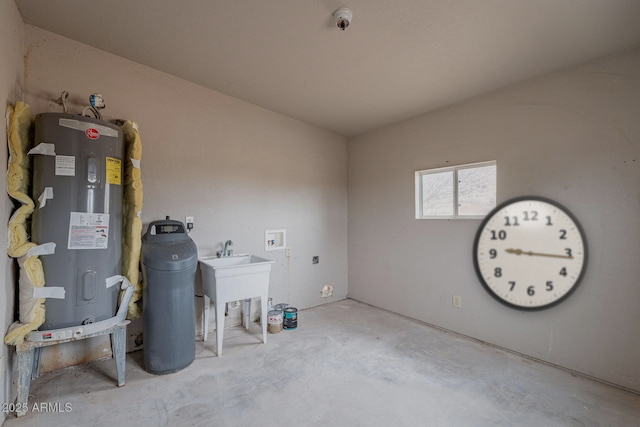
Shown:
h=9 m=16
